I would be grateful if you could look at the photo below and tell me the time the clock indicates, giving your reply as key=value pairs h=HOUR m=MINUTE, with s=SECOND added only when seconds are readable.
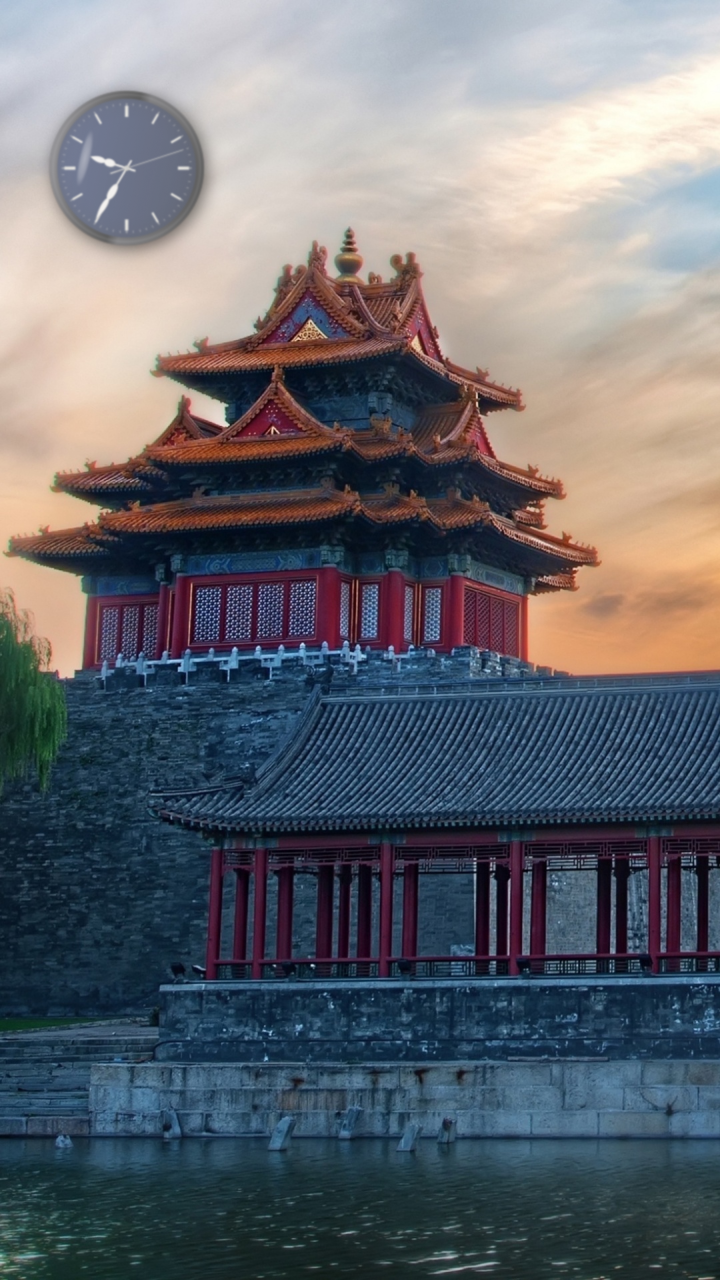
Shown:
h=9 m=35 s=12
